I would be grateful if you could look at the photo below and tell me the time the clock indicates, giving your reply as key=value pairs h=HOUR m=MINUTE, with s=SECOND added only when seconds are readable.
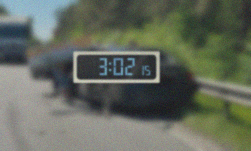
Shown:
h=3 m=2
